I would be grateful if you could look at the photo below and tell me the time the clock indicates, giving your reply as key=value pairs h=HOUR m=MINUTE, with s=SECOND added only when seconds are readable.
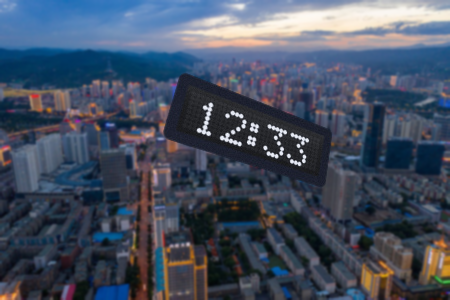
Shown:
h=12 m=33
